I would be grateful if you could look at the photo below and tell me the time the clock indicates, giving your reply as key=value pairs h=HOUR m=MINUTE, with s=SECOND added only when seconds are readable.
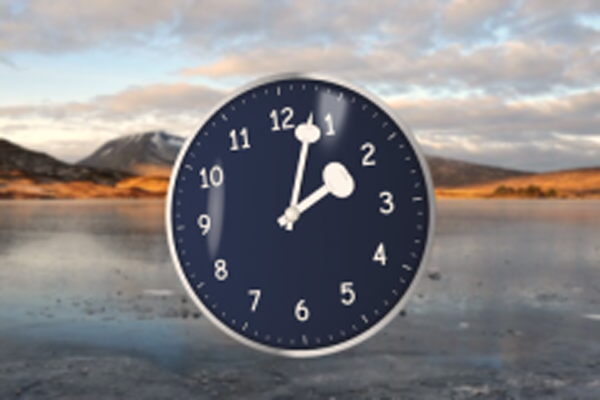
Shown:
h=2 m=3
